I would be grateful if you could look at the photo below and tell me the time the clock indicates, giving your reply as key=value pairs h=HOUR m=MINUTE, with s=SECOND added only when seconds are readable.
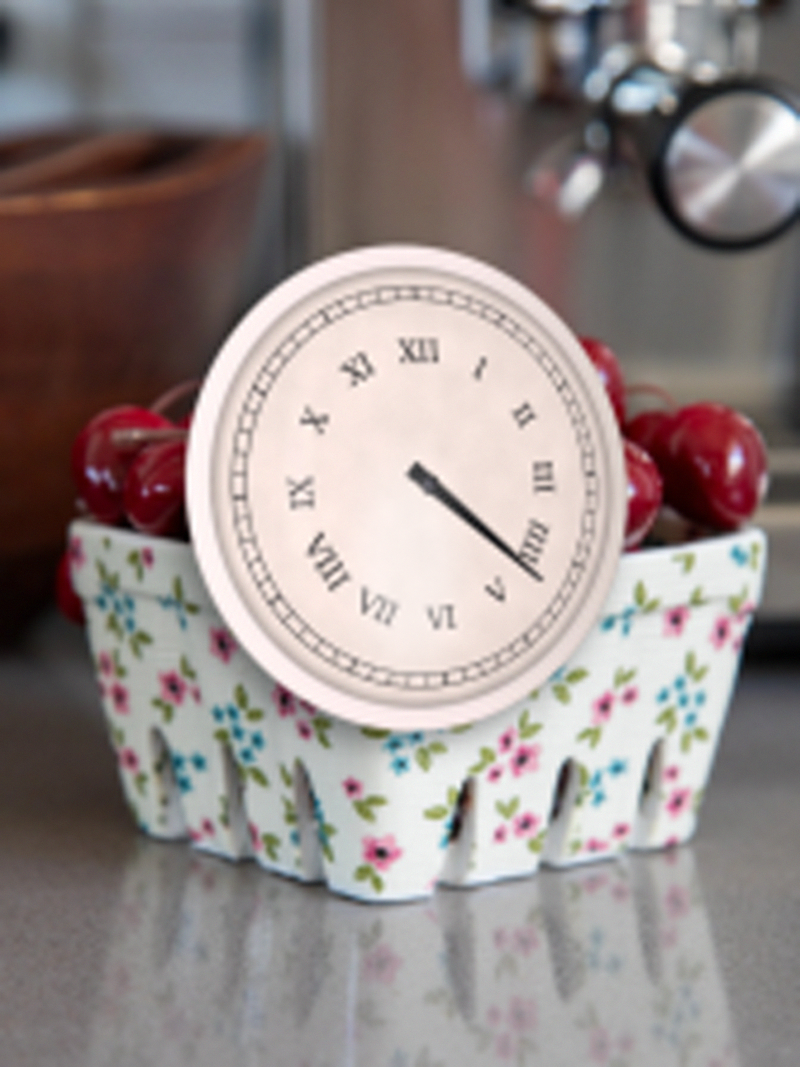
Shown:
h=4 m=22
